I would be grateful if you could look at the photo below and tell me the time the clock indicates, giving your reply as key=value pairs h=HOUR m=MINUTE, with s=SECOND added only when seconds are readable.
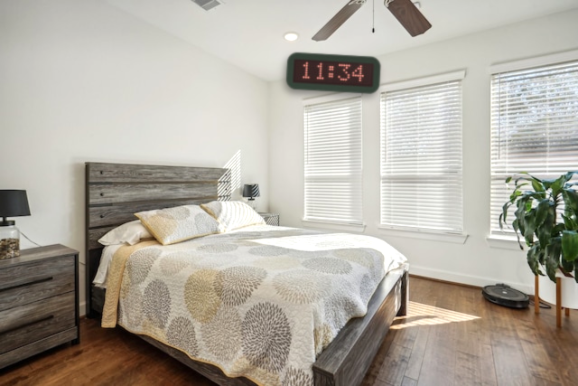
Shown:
h=11 m=34
